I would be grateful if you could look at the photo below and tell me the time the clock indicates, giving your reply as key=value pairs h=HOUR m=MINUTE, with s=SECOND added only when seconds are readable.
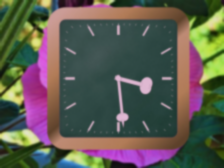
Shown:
h=3 m=29
